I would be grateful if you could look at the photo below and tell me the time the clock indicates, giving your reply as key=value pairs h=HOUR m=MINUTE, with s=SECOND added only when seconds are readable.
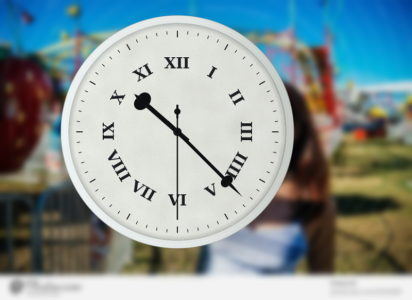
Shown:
h=10 m=22 s=30
